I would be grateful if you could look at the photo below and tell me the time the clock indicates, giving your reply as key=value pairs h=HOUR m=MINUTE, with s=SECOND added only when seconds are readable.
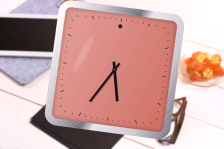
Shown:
h=5 m=35
